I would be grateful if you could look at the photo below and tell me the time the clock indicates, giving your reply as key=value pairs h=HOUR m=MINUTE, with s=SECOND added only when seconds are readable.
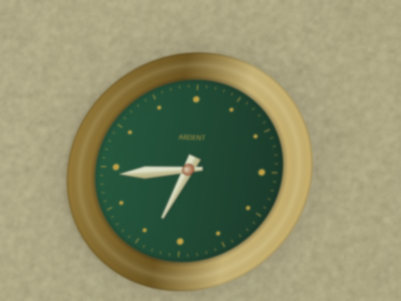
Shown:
h=6 m=44
